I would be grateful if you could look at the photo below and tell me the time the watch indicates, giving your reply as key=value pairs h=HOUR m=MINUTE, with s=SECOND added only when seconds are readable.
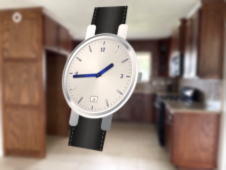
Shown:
h=1 m=44
